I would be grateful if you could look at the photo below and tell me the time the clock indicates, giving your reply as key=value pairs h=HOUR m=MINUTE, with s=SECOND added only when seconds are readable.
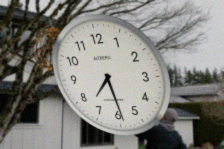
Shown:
h=7 m=29
